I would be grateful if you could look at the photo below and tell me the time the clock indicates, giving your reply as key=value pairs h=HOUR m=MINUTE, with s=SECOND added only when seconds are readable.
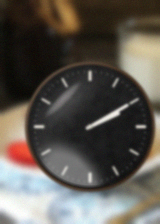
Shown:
h=2 m=10
